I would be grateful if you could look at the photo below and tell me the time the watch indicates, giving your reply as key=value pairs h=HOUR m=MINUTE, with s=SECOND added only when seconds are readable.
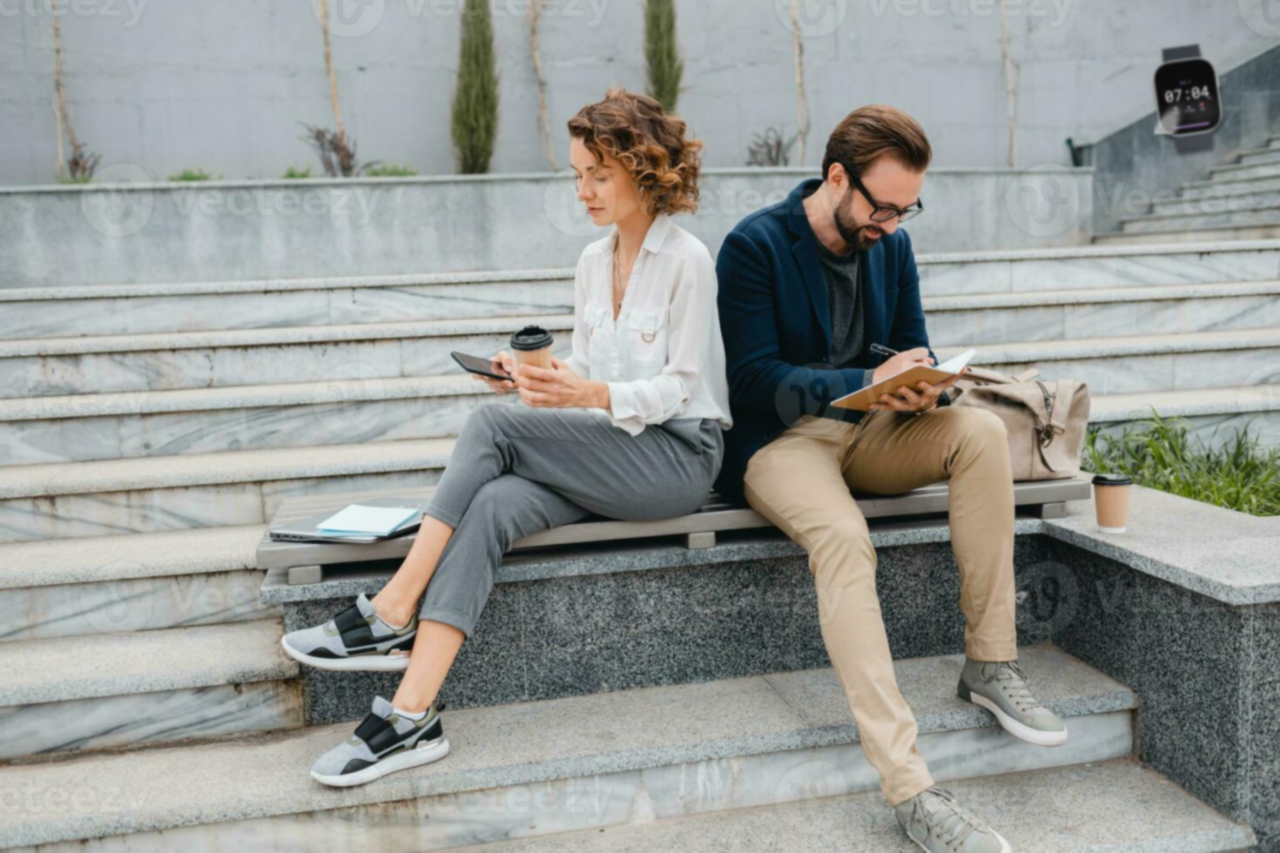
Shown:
h=7 m=4
